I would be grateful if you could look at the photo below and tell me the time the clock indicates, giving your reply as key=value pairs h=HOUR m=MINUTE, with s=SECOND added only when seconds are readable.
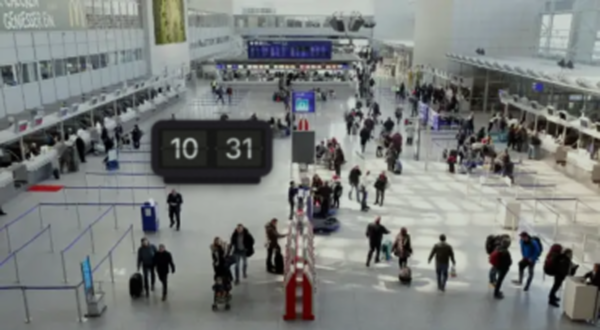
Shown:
h=10 m=31
